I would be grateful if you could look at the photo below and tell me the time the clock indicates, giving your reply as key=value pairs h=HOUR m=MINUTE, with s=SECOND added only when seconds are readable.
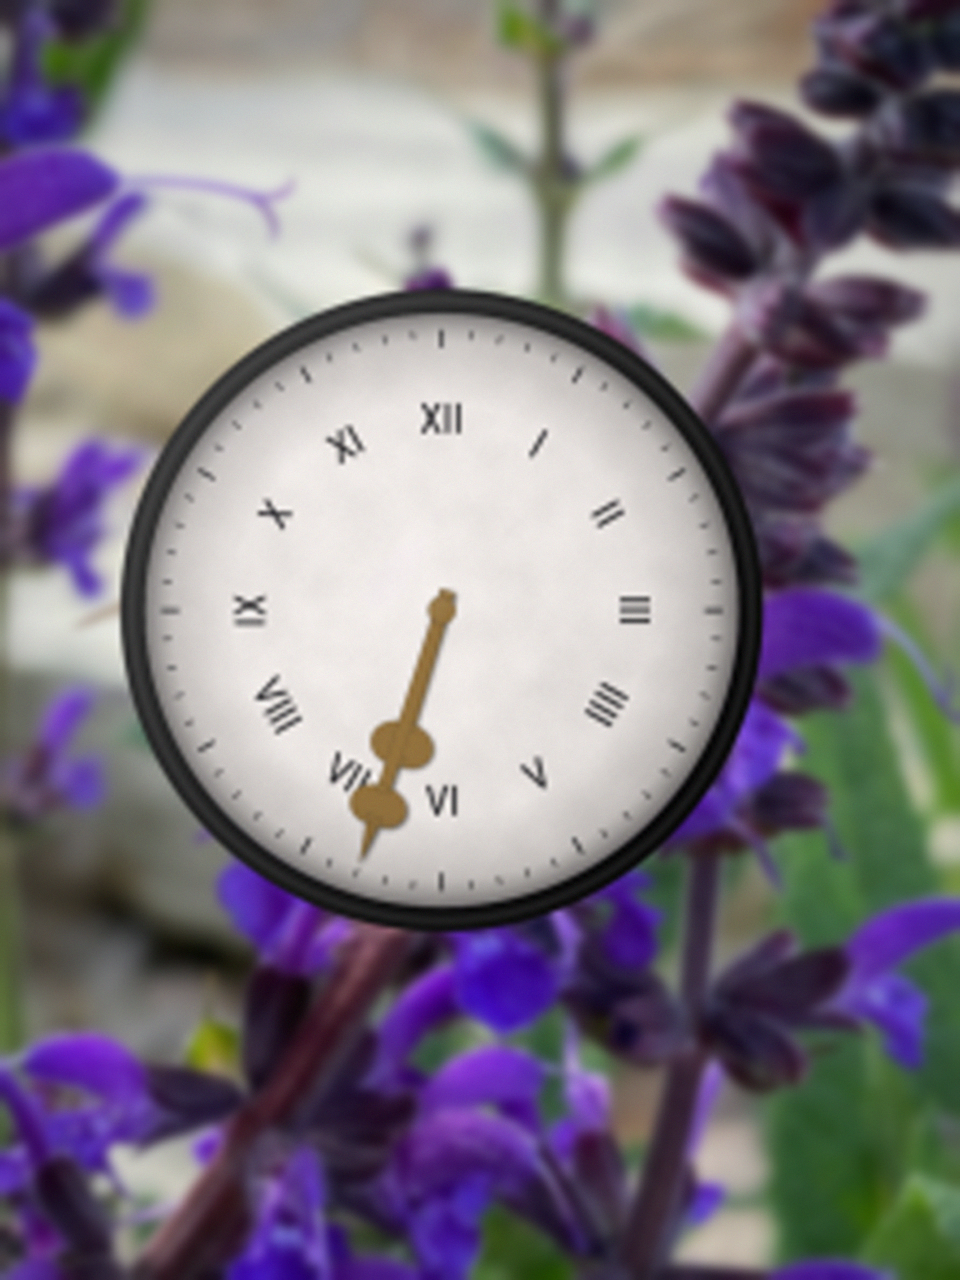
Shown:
h=6 m=33
